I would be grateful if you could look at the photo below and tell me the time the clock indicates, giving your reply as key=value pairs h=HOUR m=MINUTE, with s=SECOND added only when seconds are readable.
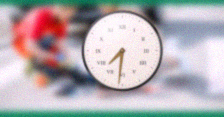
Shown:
h=7 m=31
